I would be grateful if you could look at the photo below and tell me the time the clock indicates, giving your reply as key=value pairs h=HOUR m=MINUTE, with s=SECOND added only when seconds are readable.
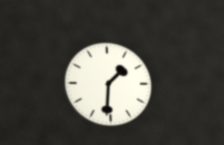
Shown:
h=1 m=31
